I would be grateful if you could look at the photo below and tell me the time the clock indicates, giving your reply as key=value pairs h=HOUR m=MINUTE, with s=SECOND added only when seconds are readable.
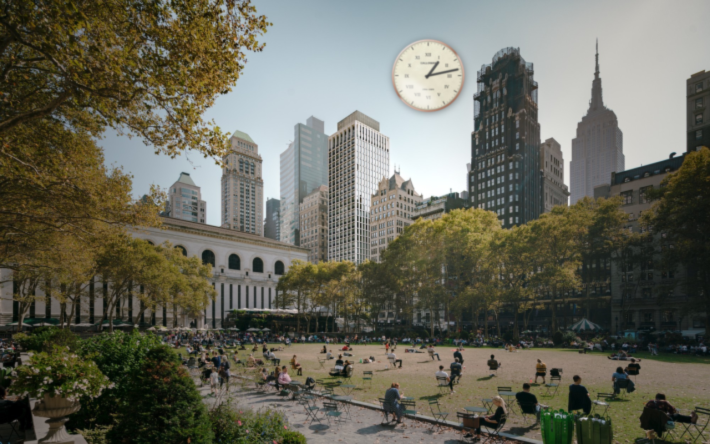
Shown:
h=1 m=13
